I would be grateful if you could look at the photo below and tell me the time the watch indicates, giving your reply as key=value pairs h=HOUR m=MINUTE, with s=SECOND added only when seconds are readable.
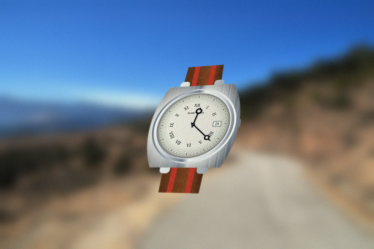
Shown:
h=12 m=22
